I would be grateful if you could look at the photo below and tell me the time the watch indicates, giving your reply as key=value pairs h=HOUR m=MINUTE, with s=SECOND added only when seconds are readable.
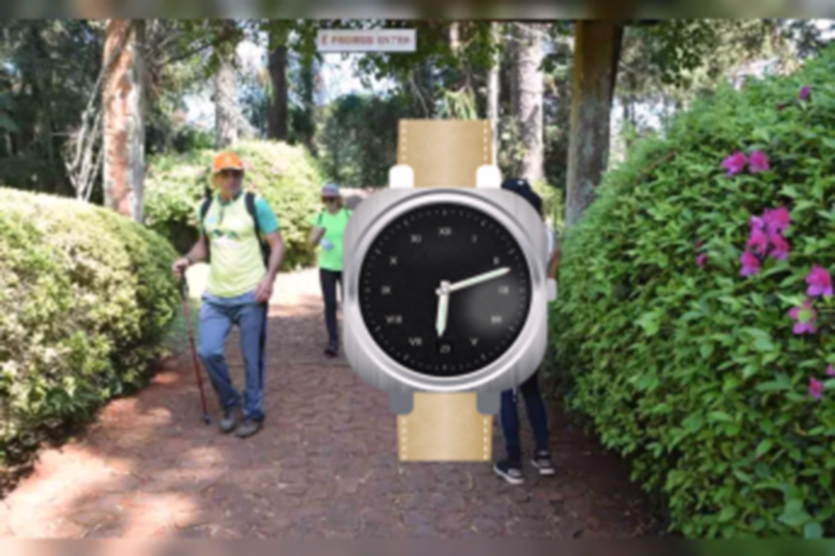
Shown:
h=6 m=12
